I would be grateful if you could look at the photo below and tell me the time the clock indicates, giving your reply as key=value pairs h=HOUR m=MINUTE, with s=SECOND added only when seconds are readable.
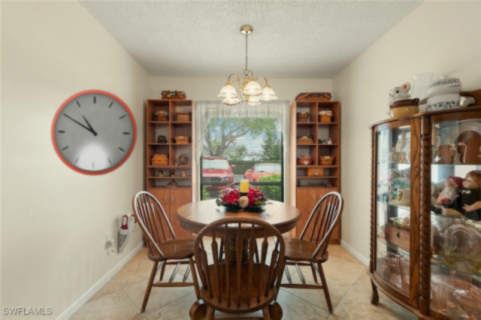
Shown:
h=10 m=50
